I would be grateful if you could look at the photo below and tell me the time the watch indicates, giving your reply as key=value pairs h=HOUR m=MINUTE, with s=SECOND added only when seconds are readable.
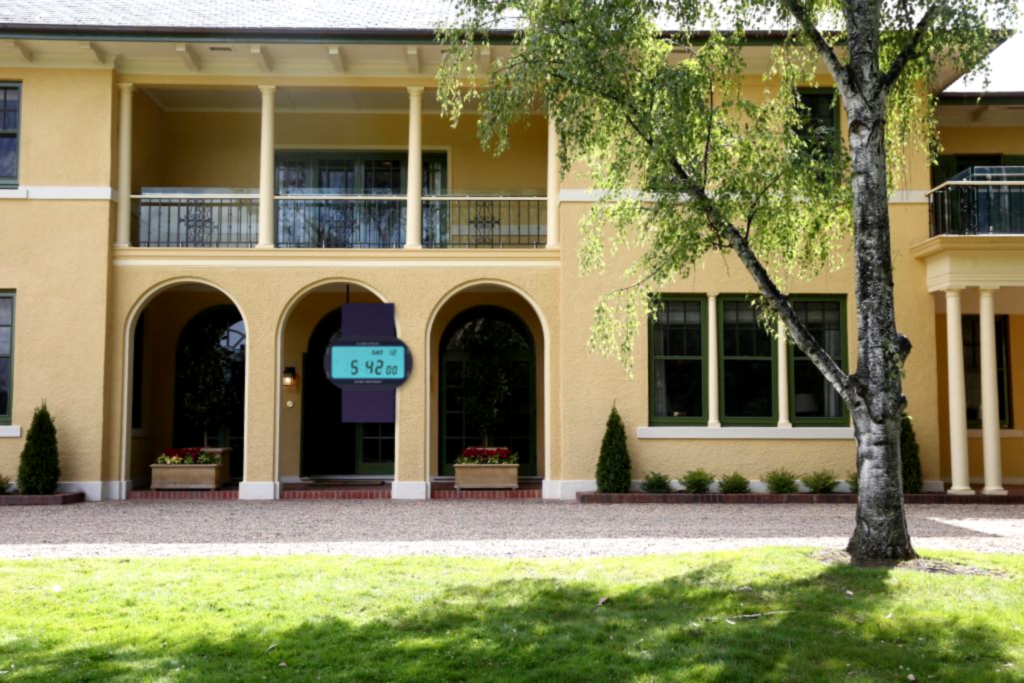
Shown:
h=5 m=42
